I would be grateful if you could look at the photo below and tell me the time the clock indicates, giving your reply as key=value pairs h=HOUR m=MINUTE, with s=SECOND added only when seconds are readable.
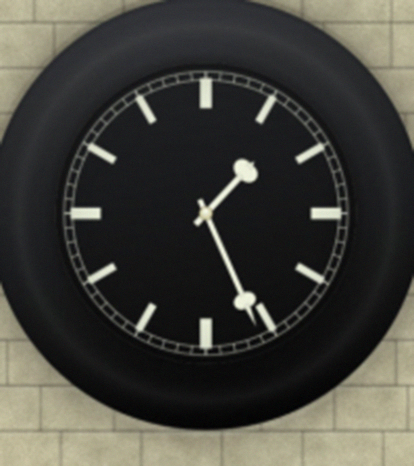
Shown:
h=1 m=26
